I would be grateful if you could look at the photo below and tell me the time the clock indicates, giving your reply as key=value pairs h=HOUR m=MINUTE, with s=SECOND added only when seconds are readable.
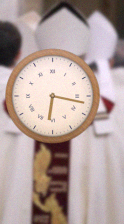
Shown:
h=6 m=17
